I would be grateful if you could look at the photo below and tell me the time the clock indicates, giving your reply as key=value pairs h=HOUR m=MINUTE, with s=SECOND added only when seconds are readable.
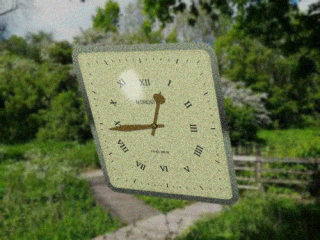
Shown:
h=12 m=44
